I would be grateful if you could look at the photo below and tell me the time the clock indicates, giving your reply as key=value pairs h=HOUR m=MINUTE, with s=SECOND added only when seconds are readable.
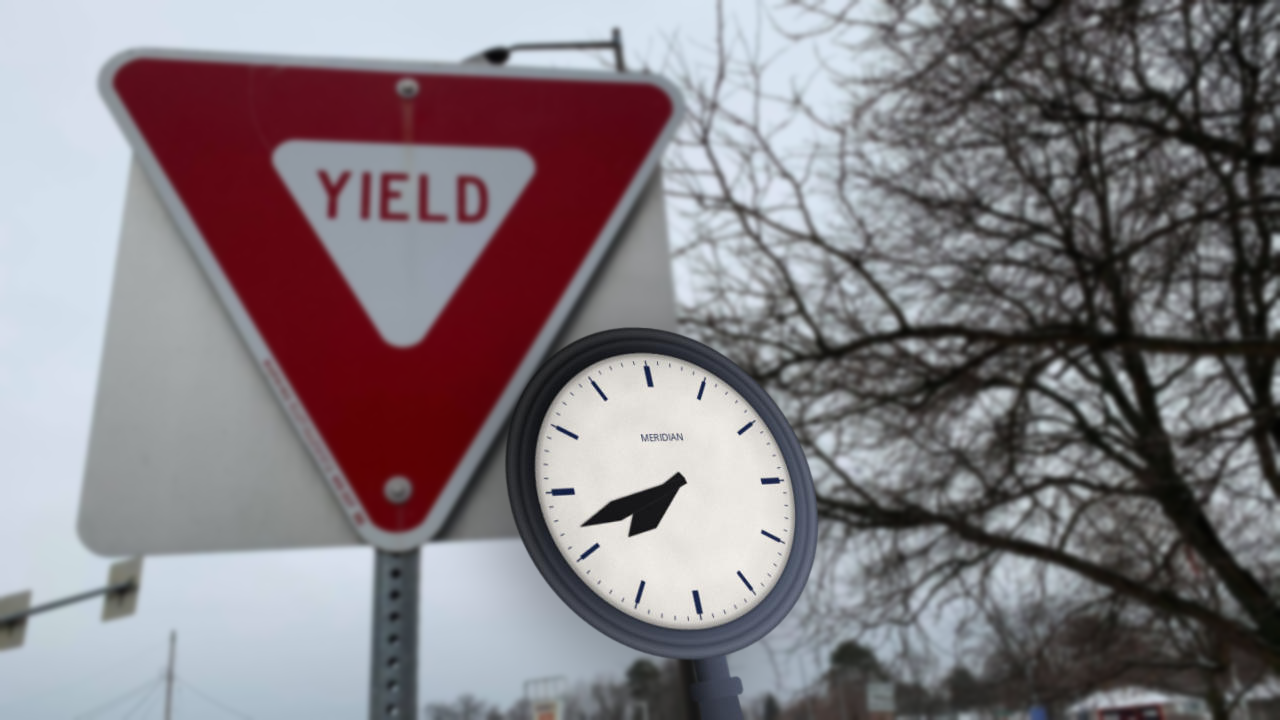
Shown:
h=7 m=42
